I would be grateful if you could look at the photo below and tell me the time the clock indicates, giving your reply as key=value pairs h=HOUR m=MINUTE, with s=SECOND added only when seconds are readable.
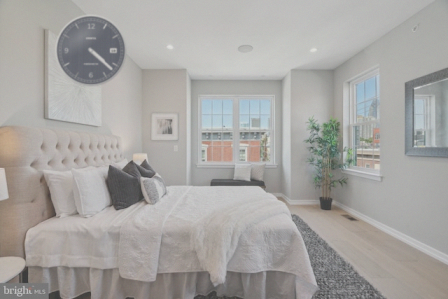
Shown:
h=4 m=22
